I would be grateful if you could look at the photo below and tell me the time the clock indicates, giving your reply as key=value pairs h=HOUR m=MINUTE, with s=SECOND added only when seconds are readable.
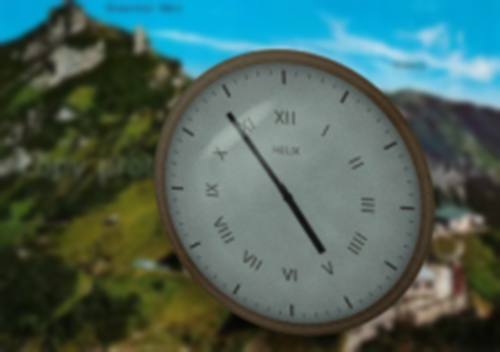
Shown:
h=4 m=54
